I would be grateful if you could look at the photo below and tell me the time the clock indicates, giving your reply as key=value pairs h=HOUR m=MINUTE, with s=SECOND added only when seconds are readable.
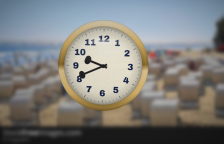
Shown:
h=9 m=41
